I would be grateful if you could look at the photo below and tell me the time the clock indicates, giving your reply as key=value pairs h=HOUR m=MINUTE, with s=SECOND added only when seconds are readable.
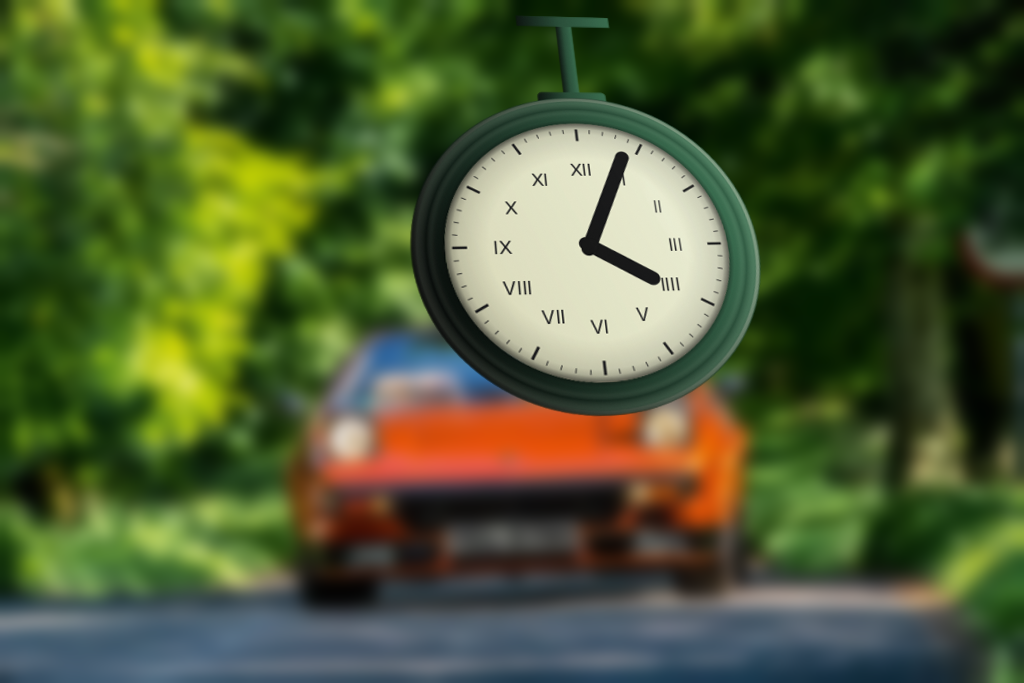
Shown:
h=4 m=4
